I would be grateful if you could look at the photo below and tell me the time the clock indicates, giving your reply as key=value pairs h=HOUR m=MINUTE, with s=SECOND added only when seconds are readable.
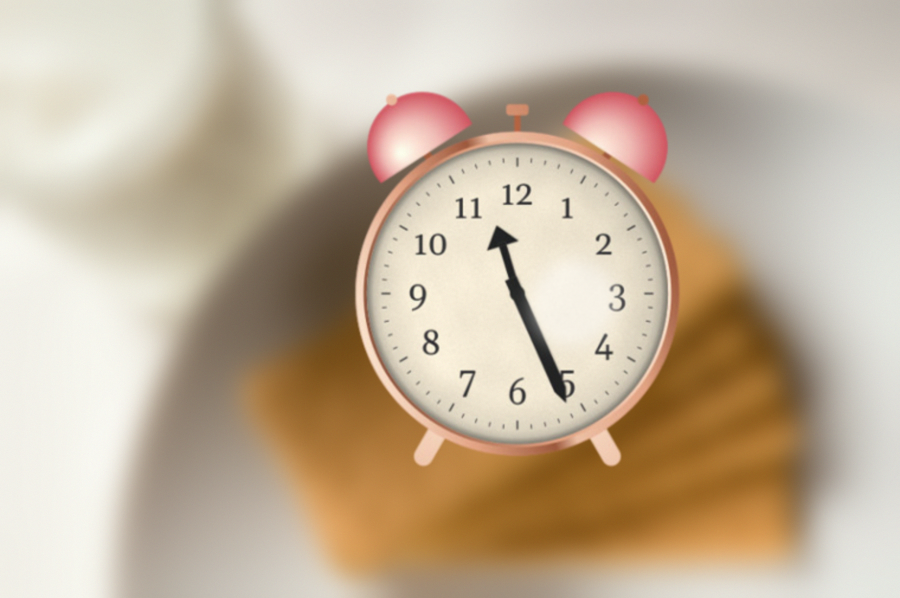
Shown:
h=11 m=26
